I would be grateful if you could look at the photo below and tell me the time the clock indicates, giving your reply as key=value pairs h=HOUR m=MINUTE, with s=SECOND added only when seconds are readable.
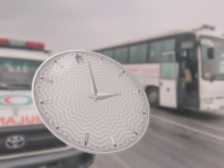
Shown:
h=3 m=2
